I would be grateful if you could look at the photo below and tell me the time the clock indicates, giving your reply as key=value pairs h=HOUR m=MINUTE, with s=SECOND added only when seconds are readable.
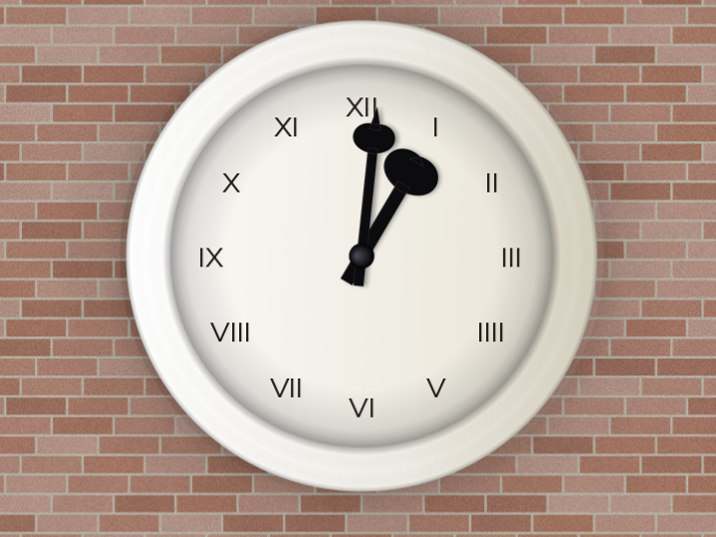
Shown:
h=1 m=1
